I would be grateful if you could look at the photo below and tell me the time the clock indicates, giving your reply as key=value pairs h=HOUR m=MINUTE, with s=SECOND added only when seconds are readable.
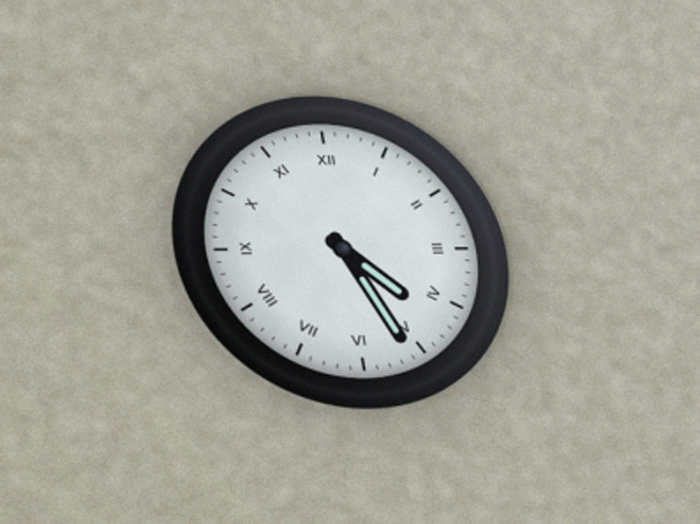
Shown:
h=4 m=26
